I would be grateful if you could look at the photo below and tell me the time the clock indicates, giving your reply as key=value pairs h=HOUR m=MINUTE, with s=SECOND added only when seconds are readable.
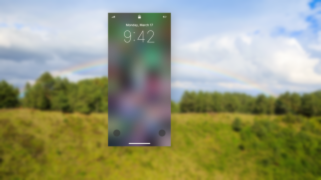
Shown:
h=9 m=42
